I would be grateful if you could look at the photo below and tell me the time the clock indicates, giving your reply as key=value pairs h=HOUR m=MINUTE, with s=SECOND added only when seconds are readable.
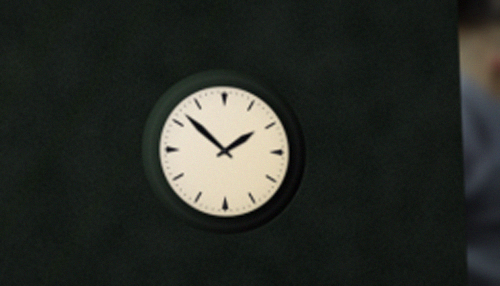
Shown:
h=1 m=52
